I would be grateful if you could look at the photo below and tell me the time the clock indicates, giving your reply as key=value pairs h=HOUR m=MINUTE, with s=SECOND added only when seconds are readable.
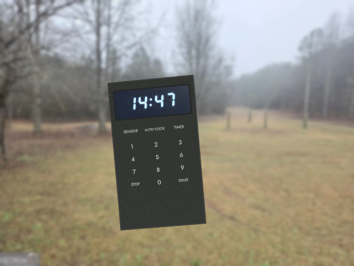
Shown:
h=14 m=47
